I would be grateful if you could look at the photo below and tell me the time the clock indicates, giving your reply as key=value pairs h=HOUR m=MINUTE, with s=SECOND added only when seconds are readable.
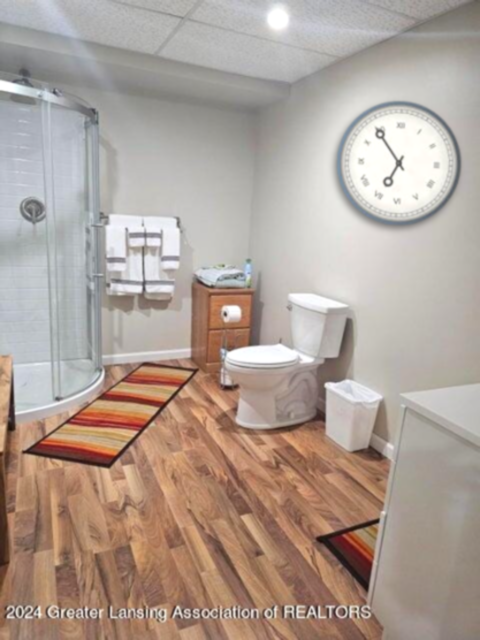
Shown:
h=6 m=54
